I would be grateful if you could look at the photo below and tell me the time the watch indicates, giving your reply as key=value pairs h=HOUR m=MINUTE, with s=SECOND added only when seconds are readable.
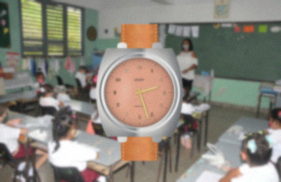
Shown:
h=2 m=27
